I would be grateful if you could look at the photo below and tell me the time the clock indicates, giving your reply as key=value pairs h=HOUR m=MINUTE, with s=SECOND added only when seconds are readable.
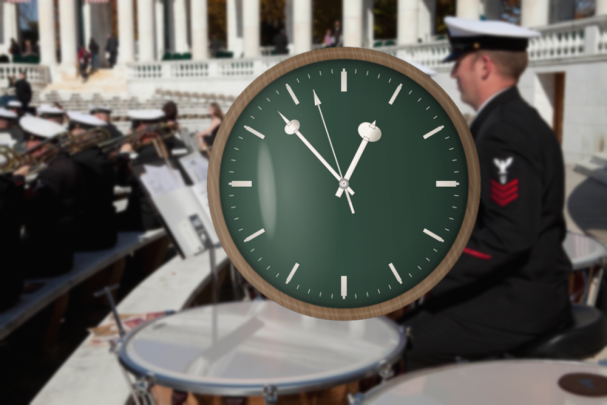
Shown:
h=12 m=52 s=57
